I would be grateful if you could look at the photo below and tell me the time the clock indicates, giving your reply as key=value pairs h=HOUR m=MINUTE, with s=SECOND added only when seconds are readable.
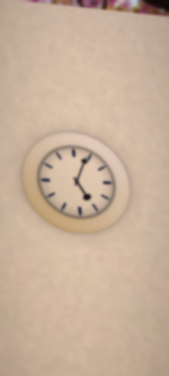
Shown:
h=5 m=4
